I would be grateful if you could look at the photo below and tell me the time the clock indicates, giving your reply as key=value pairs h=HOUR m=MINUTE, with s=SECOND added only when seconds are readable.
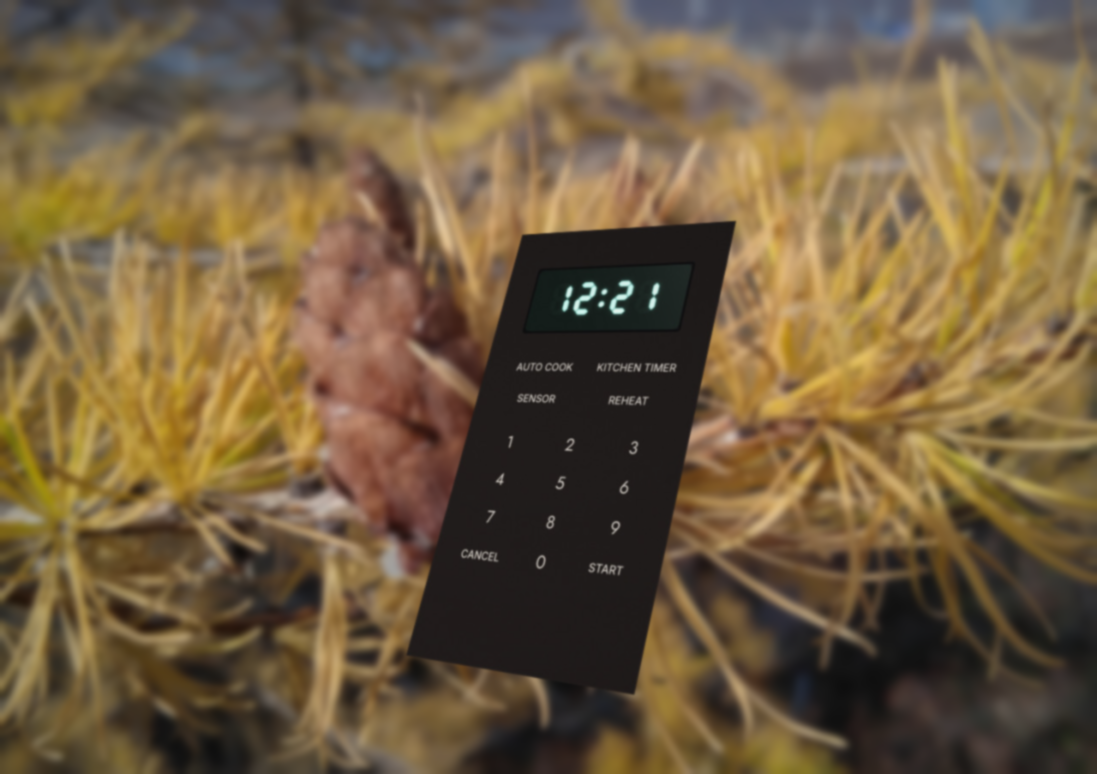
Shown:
h=12 m=21
